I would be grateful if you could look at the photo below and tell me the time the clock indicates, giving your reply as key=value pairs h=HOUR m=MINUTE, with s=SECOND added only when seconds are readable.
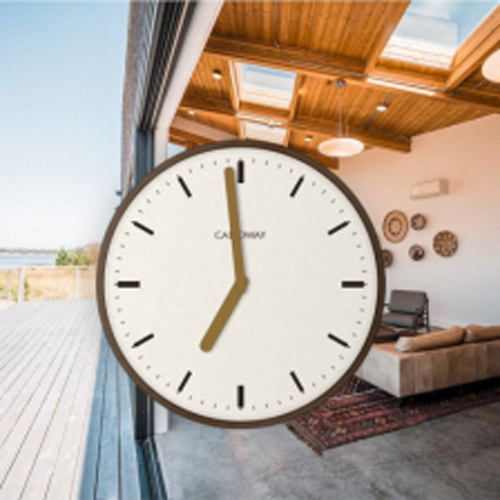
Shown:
h=6 m=59
